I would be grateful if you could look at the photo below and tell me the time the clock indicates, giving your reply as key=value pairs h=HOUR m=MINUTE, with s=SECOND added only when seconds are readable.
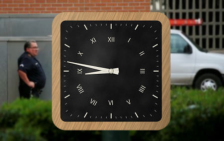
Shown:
h=8 m=47
